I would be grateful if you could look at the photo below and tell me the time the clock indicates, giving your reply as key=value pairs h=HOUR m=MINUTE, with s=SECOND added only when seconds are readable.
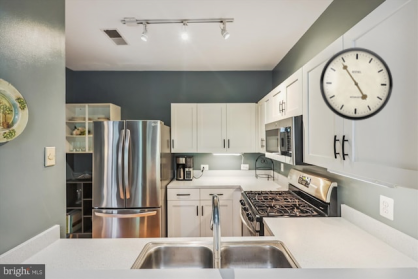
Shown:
h=4 m=54
